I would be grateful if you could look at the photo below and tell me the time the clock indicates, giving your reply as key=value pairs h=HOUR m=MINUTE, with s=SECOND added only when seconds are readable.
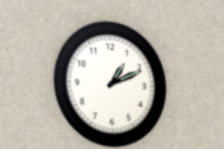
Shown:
h=1 m=11
